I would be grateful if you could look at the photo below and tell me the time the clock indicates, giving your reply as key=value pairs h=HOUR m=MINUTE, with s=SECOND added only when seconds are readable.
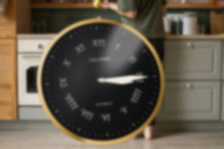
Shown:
h=3 m=15
